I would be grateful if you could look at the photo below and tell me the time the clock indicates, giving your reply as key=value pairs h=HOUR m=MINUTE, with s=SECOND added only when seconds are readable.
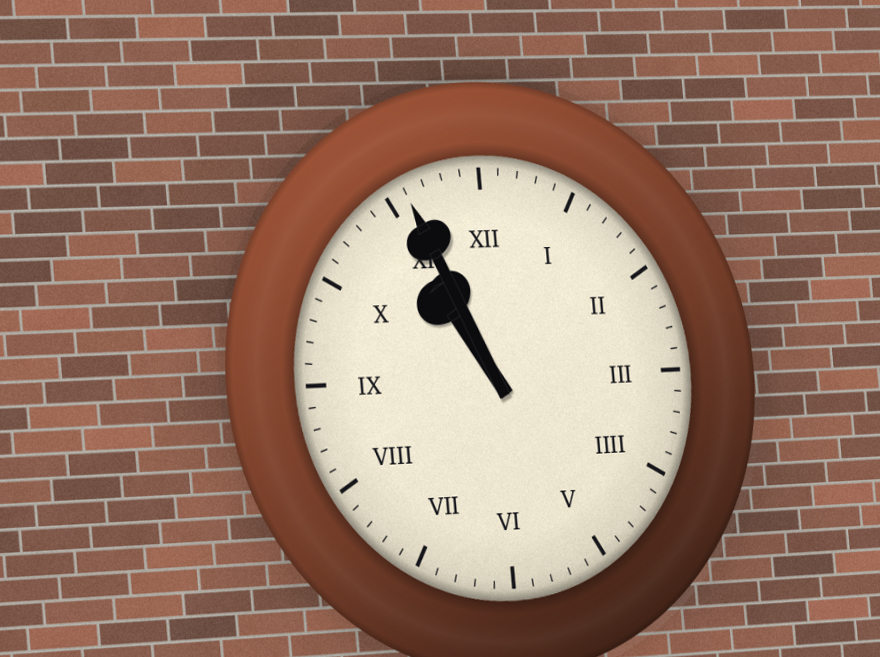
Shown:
h=10 m=56
